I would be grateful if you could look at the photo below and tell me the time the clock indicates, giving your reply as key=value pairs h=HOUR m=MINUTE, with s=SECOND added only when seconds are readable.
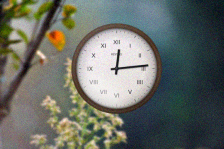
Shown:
h=12 m=14
